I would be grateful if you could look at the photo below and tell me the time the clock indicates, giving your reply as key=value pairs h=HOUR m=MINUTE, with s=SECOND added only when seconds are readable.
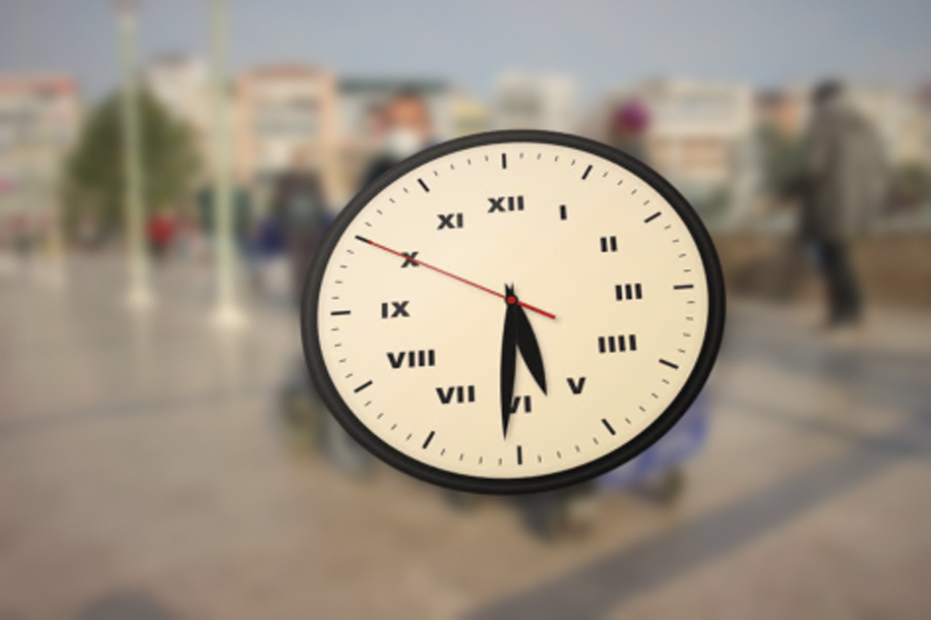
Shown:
h=5 m=30 s=50
